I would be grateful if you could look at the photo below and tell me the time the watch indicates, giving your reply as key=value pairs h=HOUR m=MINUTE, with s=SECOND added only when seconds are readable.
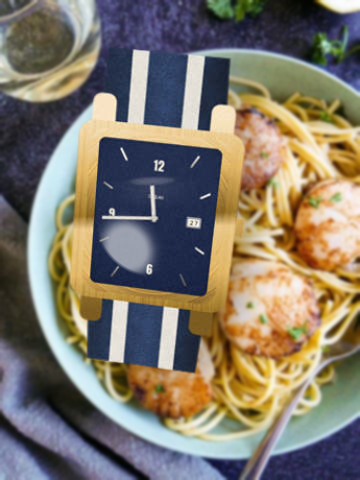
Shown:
h=11 m=44
